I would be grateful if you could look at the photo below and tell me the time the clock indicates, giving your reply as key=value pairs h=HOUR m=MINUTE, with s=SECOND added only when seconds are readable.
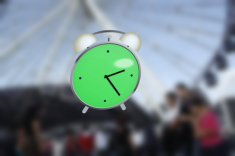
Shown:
h=2 m=24
